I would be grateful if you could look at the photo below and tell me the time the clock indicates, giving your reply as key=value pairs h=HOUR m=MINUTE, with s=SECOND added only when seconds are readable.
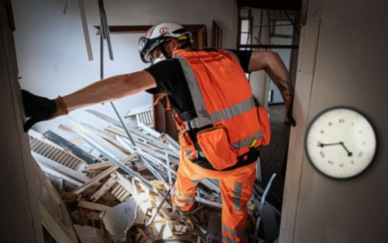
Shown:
h=4 m=44
